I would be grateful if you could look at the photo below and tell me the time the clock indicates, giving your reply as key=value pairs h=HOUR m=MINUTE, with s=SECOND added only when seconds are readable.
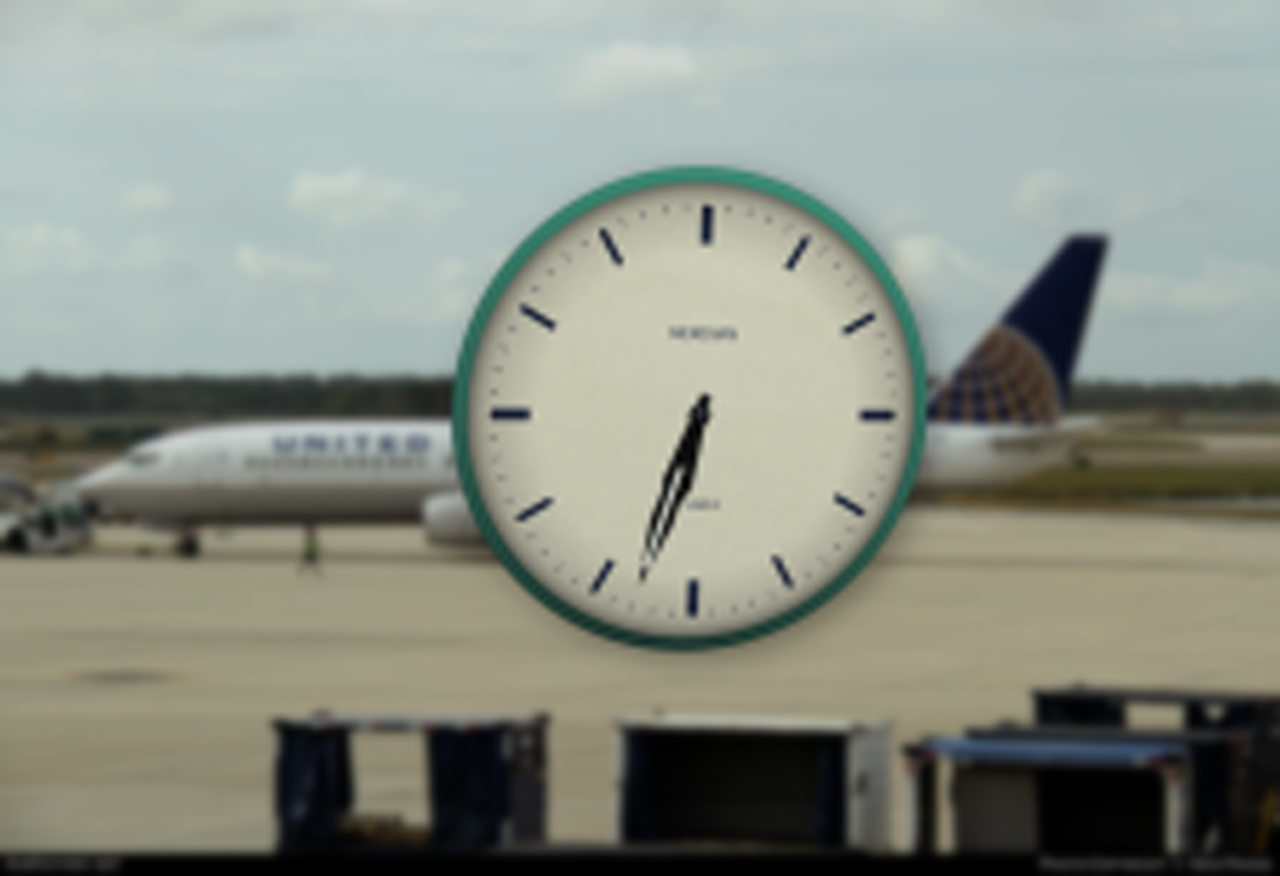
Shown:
h=6 m=33
